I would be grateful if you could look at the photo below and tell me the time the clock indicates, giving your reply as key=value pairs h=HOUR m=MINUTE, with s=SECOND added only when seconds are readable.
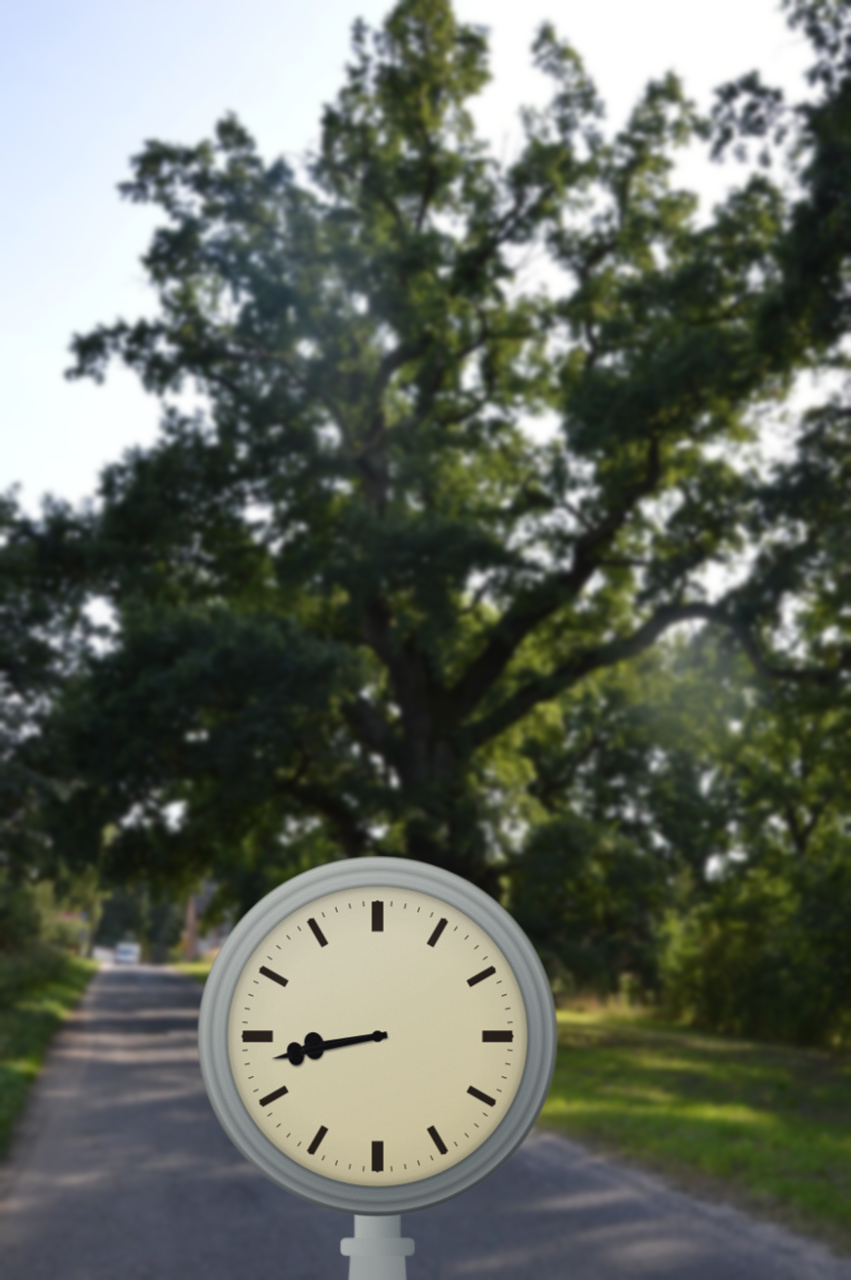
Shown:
h=8 m=43
